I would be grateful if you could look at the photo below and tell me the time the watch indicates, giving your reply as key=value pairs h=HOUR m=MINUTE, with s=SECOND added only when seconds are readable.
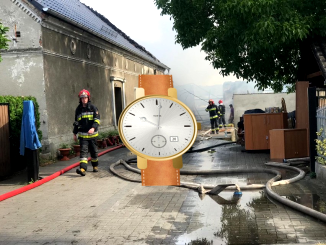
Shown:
h=10 m=1
